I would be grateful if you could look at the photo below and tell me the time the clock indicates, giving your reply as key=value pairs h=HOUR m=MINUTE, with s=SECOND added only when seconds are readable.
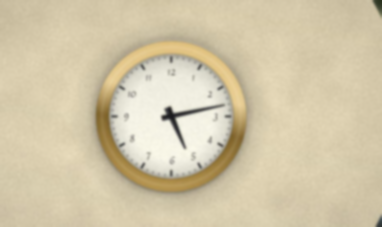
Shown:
h=5 m=13
